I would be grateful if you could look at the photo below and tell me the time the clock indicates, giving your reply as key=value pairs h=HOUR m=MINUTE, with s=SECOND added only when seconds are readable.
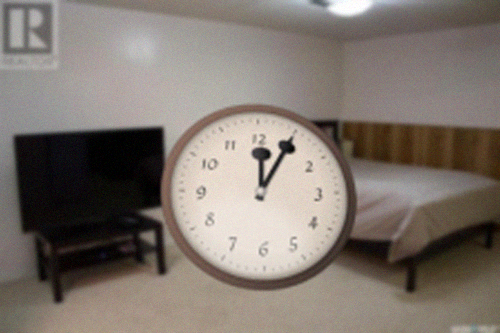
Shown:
h=12 m=5
